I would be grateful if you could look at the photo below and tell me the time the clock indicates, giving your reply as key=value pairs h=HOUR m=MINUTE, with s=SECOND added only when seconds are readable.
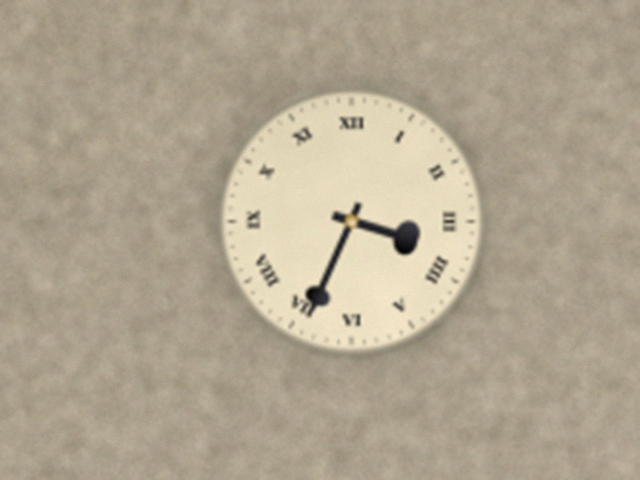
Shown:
h=3 m=34
